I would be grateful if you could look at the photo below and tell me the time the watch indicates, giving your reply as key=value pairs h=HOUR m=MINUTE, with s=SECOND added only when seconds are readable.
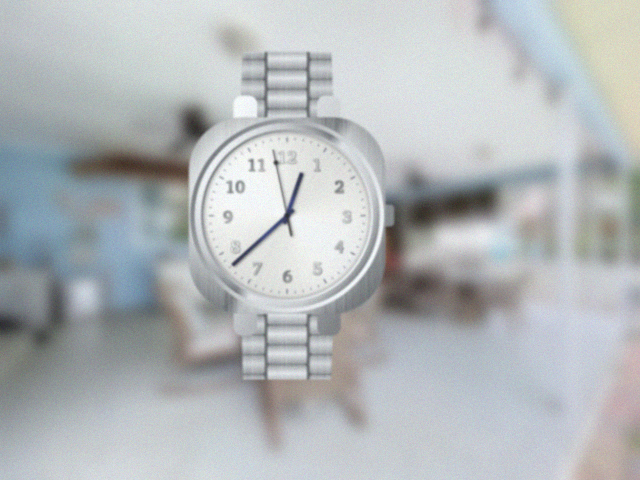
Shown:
h=12 m=37 s=58
